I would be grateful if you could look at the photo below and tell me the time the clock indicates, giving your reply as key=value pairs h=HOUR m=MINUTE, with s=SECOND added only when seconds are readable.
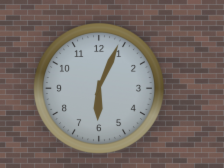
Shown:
h=6 m=4
